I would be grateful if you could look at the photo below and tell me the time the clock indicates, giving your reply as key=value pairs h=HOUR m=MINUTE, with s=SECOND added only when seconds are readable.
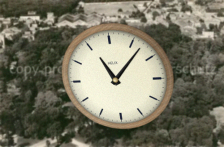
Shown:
h=11 m=7
